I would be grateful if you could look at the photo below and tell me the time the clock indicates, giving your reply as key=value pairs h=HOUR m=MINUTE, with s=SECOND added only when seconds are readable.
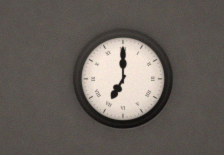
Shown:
h=7 m=0
